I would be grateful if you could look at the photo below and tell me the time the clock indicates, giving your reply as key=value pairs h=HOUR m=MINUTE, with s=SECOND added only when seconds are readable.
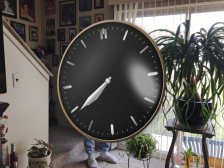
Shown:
h=7 m=39
